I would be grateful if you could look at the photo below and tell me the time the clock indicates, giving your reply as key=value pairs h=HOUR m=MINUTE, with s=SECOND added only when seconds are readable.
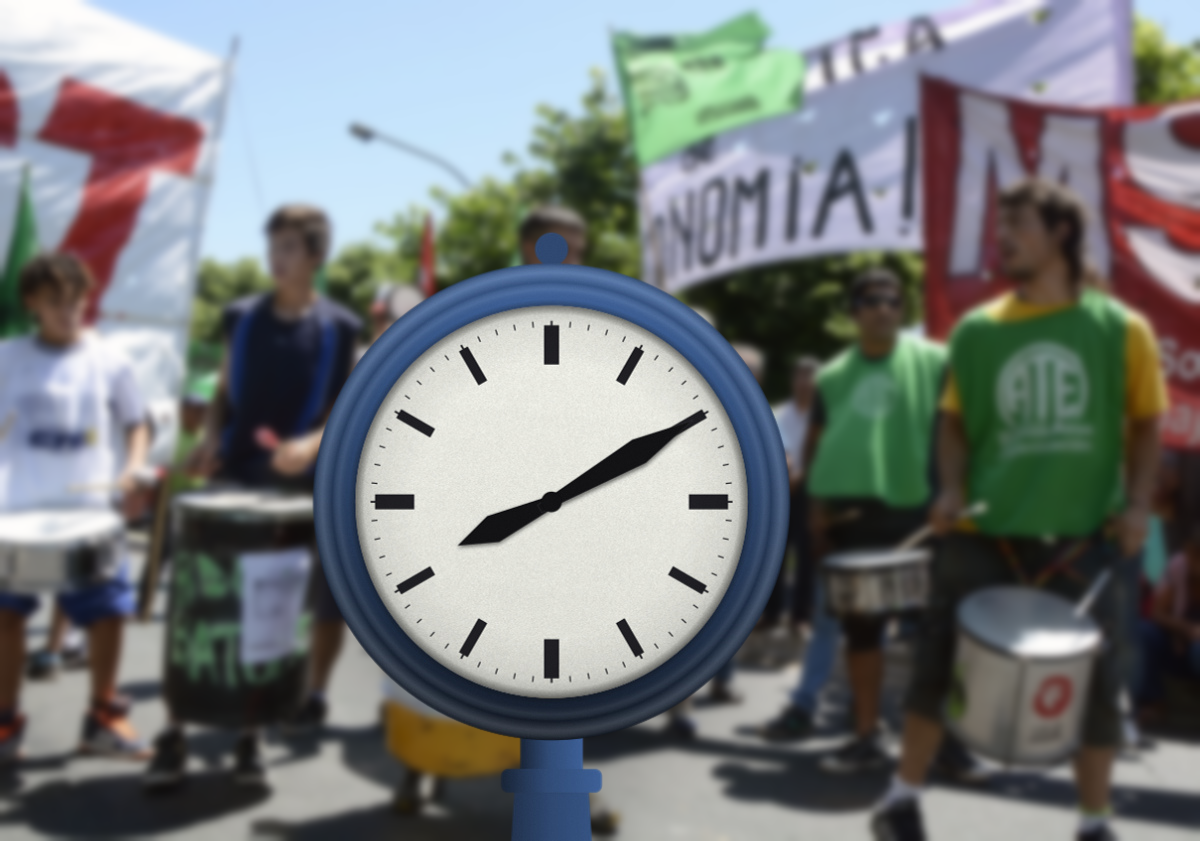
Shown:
h=8 m=10
